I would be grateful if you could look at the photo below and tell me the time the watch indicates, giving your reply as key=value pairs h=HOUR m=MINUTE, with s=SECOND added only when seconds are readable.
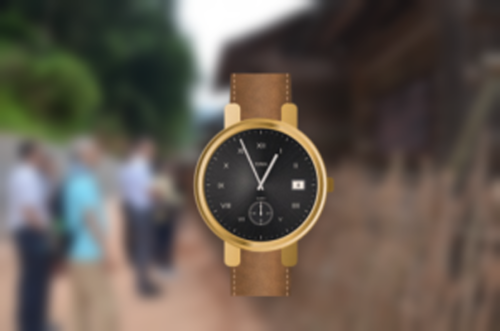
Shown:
h=12 m=56
